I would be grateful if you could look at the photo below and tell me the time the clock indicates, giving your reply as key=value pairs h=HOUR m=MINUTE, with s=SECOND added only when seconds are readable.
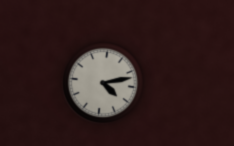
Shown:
h=4 m=12
